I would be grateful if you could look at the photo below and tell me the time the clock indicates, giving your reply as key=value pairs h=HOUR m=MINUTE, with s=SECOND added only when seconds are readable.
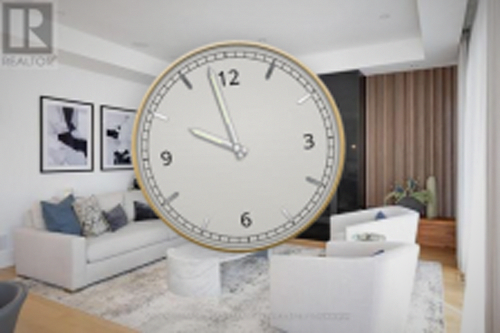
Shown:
h=9 m=58
